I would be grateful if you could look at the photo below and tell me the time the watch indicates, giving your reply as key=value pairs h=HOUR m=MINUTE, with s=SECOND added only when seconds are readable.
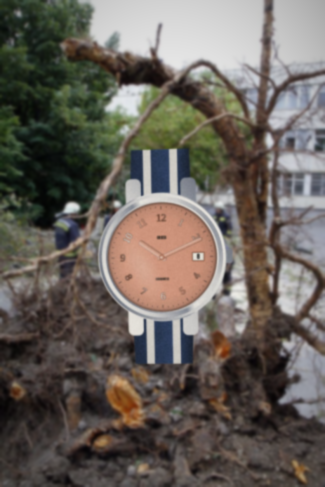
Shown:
h=10 m=11
